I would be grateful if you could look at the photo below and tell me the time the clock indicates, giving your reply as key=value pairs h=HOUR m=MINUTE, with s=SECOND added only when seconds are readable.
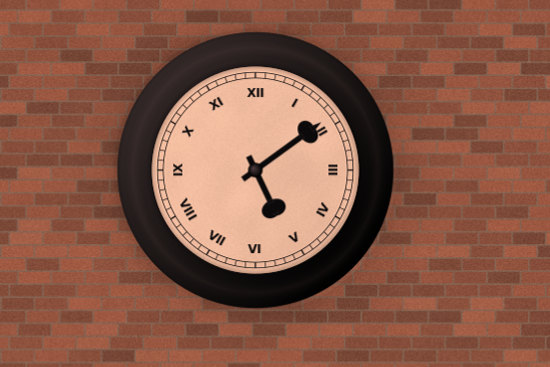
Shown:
h=5 m=9
